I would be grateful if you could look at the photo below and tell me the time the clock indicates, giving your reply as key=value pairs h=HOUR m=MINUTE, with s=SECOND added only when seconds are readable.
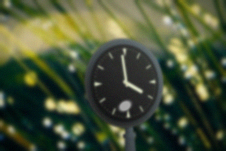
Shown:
h=3 m=59
